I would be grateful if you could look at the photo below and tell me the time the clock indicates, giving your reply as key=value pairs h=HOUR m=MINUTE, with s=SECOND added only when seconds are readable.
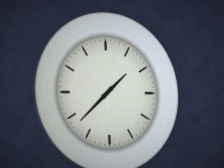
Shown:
h=1 m=38
